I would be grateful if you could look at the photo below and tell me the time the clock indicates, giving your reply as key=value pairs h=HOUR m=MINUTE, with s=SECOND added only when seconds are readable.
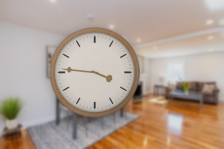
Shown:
h=3 m=46
